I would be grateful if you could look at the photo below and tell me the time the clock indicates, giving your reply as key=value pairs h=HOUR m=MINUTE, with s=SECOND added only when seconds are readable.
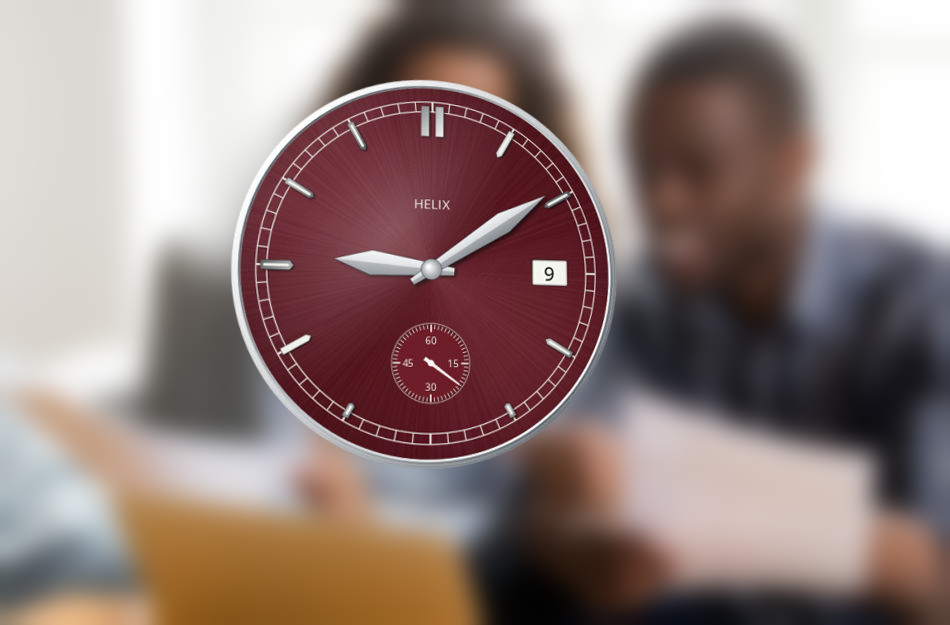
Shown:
h=9 m=9 s=21
